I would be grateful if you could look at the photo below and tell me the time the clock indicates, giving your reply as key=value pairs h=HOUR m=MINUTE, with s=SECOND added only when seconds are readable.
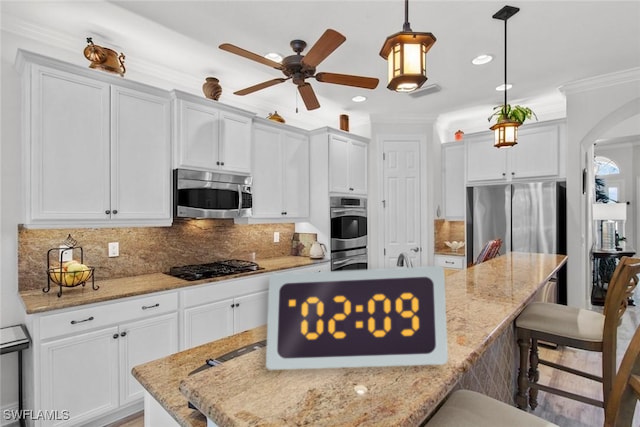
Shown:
h=2 m=9
